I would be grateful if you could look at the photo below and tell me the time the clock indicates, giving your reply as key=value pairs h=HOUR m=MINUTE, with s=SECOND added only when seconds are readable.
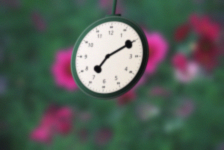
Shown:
h=7 m=10
